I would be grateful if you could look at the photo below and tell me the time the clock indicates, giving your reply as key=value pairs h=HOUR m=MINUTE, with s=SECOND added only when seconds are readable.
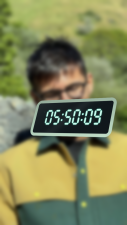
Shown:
h=5 m=50 s=9
